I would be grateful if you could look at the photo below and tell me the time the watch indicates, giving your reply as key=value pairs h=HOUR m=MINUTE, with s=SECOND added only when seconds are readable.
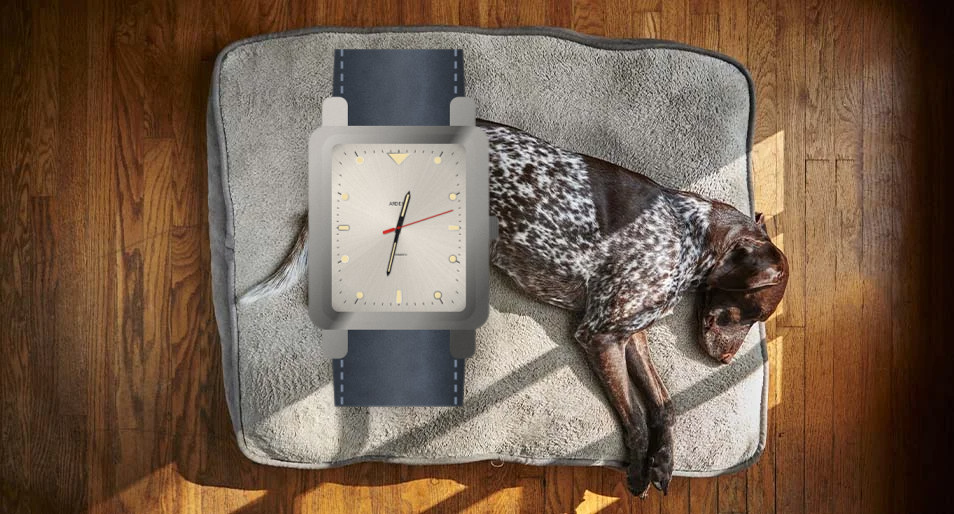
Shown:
h=12 m=32 s=12
